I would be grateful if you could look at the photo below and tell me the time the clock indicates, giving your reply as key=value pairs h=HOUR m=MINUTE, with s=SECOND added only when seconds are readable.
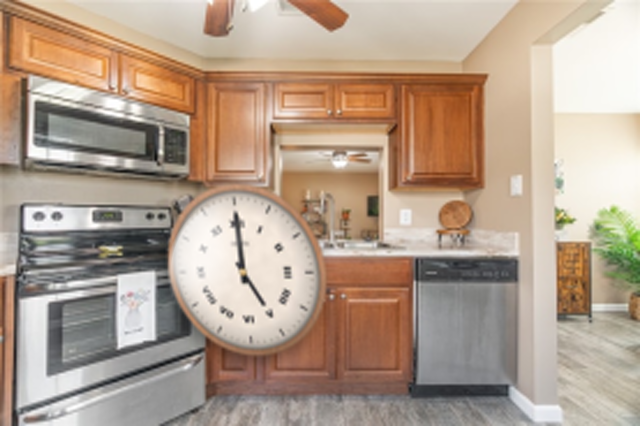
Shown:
h=5 m=0
